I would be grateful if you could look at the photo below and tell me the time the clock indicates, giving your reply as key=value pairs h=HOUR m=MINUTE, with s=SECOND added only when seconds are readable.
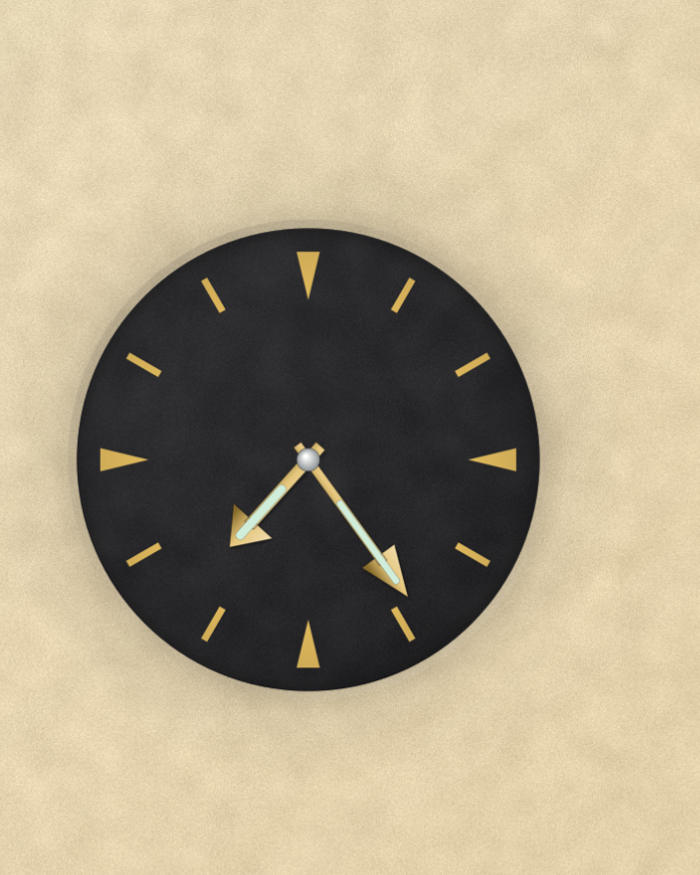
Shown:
h=7 m=24
